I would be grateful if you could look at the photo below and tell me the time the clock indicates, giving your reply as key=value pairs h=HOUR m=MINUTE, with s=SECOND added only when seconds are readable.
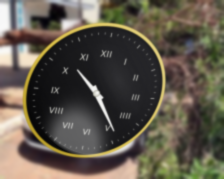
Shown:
h=10 m=24
